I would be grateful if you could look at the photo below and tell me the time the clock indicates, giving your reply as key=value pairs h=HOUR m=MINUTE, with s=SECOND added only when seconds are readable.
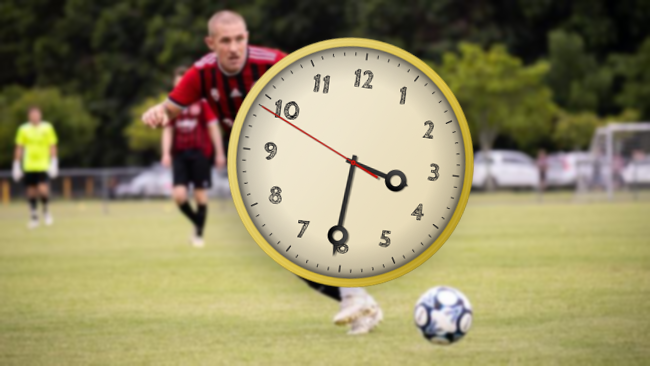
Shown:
h=3 m=30 s=49
